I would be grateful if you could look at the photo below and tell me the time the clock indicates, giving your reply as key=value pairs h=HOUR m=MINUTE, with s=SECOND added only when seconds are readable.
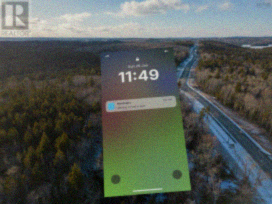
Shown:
h=11 m=49
